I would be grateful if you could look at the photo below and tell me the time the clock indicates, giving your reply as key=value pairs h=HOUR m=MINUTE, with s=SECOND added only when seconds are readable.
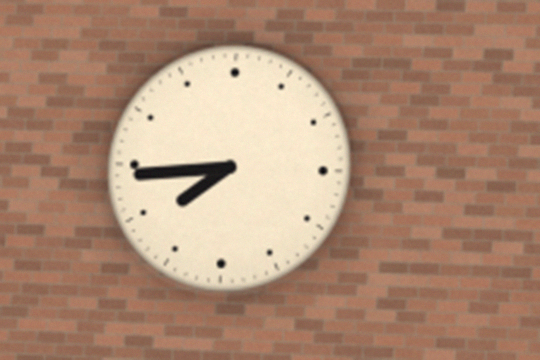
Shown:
h=7 m=44
